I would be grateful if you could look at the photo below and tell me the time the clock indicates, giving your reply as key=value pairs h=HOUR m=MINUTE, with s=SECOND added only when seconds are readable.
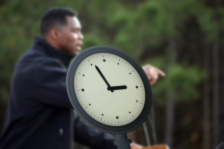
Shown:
h=2 m=56
